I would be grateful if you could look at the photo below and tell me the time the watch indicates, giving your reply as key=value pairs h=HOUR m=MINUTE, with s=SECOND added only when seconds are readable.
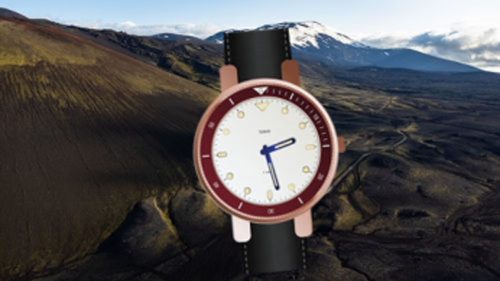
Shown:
h=2 m=28
